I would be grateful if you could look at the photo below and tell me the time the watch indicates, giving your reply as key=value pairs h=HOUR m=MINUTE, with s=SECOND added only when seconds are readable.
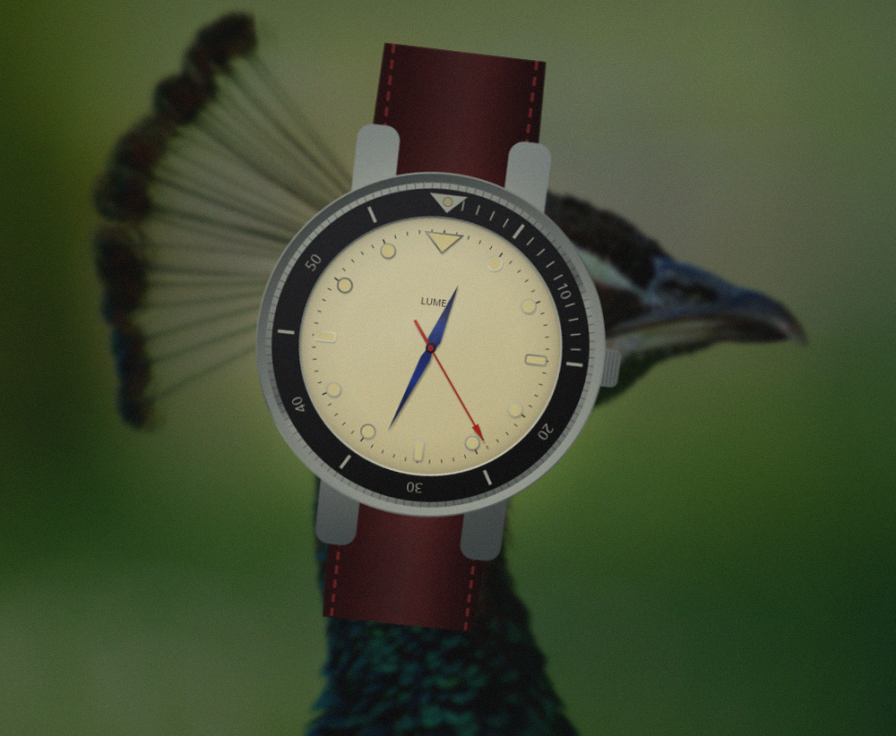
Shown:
h=12 m=33 s=24
